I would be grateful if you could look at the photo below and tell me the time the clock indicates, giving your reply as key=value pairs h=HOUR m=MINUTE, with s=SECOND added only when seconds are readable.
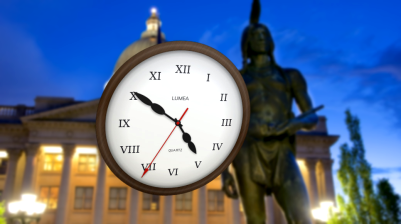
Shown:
h=4 m=50 s=35
